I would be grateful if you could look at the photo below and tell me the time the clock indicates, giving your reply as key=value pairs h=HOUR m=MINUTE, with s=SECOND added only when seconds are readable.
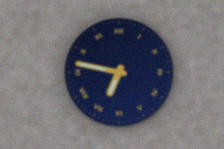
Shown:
h=6 m=47
